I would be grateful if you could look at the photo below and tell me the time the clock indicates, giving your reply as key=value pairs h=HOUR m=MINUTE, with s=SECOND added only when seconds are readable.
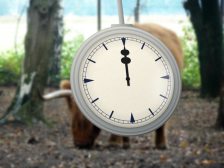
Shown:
h=12 m=0
